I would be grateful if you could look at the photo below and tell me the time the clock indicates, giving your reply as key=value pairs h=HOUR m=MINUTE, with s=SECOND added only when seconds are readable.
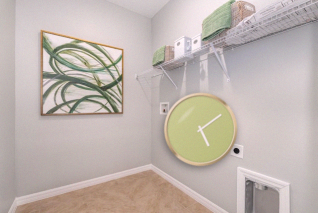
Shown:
h=5 m=9
